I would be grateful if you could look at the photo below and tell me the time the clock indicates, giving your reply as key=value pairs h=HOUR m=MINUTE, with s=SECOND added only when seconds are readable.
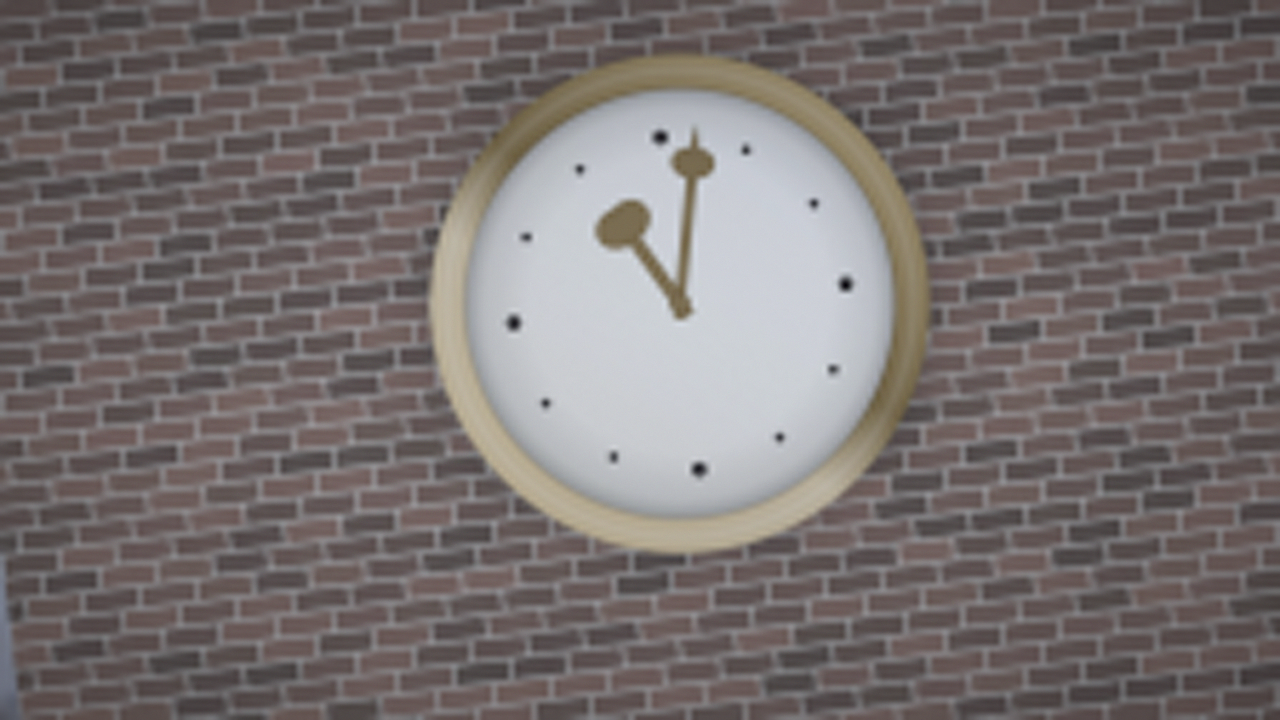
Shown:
h=11 m=2
